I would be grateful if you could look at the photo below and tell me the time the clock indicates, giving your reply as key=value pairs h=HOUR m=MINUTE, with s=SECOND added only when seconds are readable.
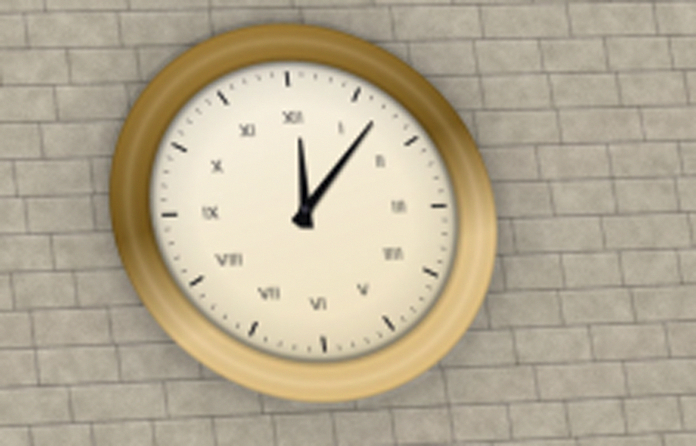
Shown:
h=12 m=7
